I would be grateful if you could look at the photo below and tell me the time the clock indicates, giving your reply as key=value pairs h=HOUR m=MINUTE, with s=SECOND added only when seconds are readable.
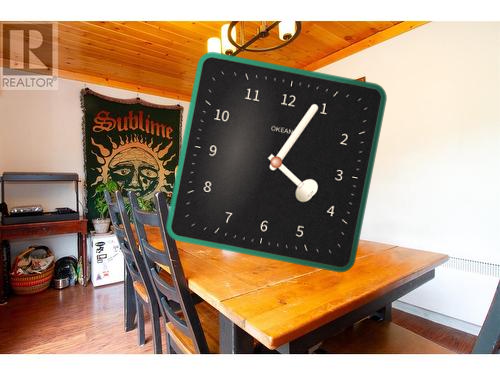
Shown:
h=4 m=4
